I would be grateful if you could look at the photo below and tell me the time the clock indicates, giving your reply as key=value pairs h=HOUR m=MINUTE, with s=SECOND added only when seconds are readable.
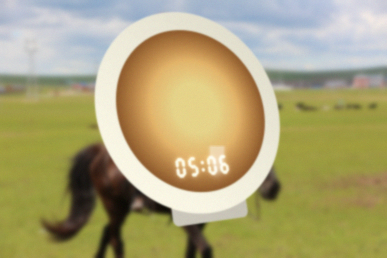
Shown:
h=5 m=6
